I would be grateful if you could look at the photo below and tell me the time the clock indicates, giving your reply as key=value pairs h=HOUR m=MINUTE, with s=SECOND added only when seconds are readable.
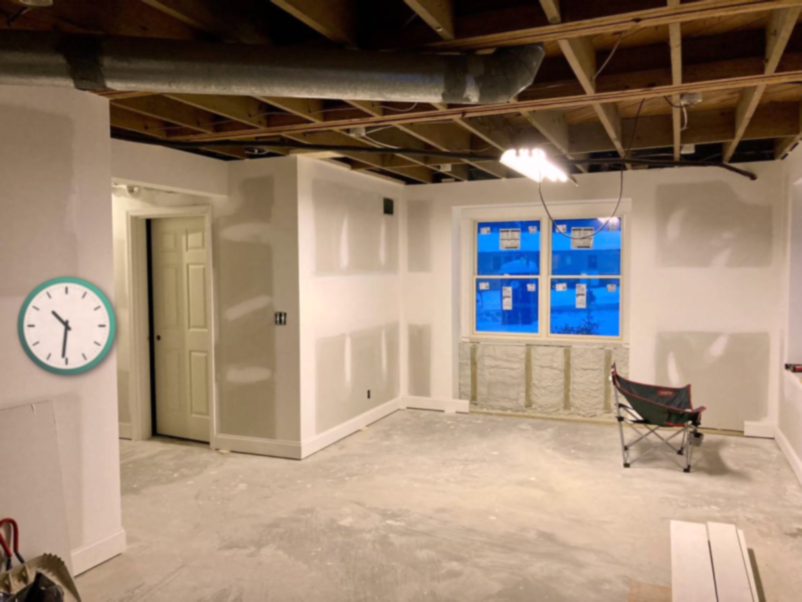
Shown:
h=10 m=31
